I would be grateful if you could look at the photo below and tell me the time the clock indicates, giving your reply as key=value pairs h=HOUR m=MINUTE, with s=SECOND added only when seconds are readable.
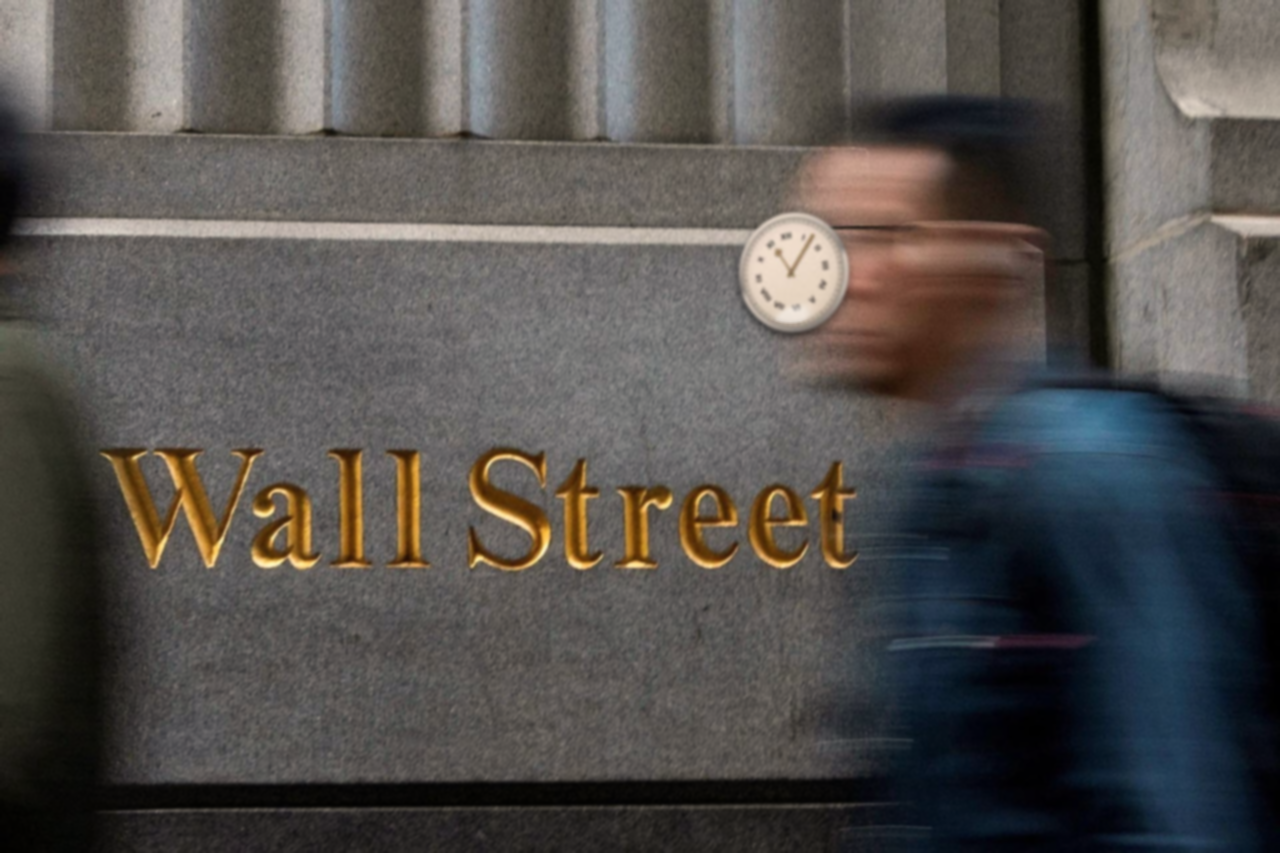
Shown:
h=11 m=7
